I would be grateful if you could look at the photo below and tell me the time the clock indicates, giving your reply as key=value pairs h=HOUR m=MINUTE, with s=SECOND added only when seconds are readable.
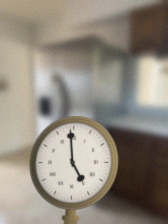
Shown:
h=4 m=59
